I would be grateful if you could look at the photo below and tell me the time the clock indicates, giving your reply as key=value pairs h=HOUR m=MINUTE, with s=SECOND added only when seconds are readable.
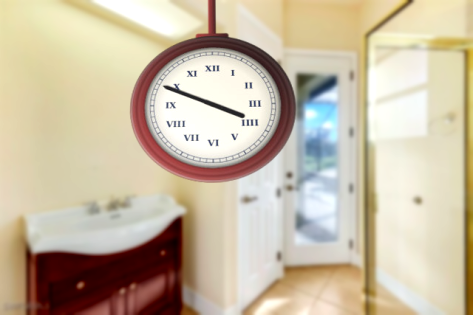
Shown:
h=3 m=49
